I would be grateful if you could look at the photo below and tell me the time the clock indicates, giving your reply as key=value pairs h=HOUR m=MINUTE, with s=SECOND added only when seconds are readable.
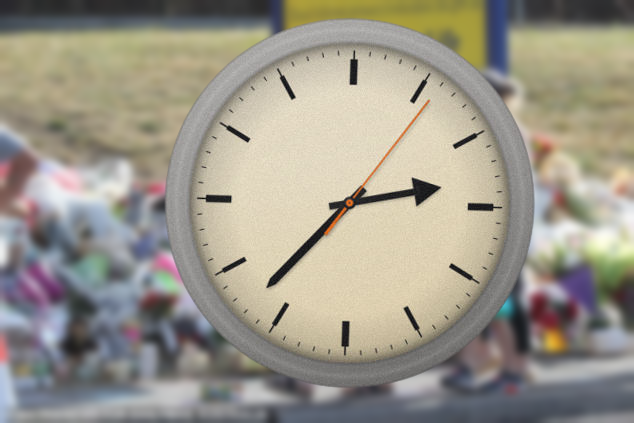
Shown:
h=2 m=37 s=6
